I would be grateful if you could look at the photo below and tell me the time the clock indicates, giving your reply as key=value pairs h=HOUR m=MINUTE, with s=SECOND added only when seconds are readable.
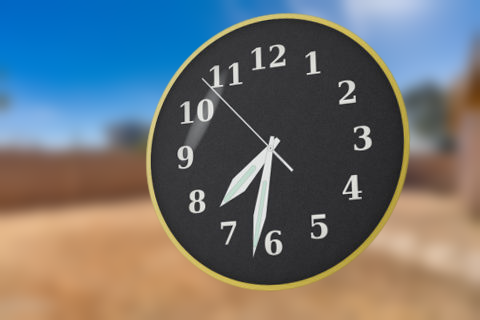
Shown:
h=7 m=31 s=53
